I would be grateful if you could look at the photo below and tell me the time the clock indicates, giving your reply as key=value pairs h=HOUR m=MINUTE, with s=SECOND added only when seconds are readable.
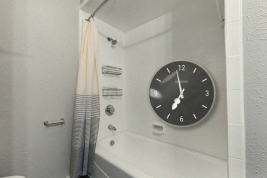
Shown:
h=6 m=58
